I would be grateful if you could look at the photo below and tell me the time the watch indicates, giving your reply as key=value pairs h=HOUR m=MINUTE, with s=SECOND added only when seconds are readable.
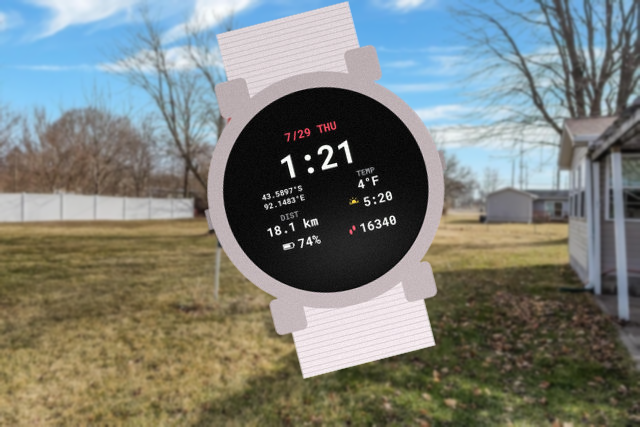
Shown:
h=1 m=21
